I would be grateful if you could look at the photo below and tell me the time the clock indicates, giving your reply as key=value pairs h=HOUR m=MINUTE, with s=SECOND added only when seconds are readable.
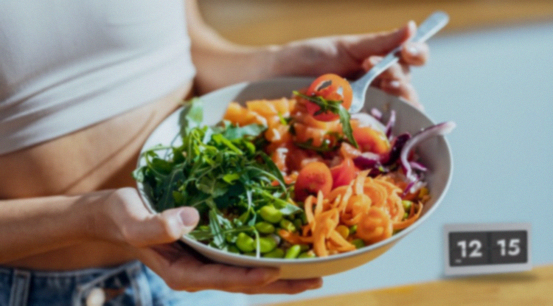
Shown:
h=12 m=15
